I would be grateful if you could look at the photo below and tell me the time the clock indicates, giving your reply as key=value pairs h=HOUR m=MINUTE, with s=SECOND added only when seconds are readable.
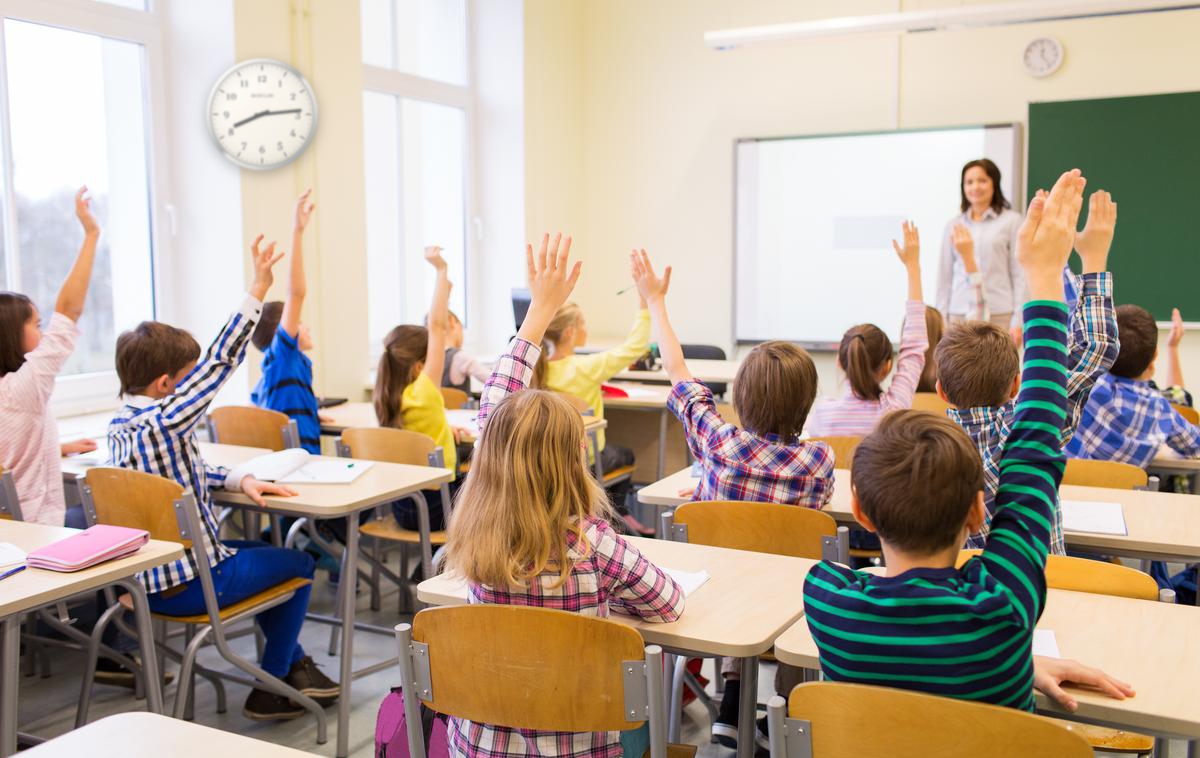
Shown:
h=8 m=14
